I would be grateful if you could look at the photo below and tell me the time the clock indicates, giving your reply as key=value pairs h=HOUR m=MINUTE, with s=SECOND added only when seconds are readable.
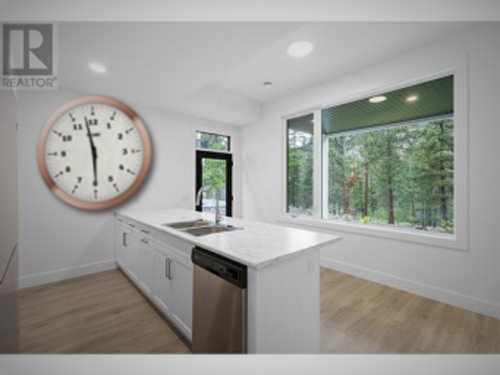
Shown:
h=5 m=58
